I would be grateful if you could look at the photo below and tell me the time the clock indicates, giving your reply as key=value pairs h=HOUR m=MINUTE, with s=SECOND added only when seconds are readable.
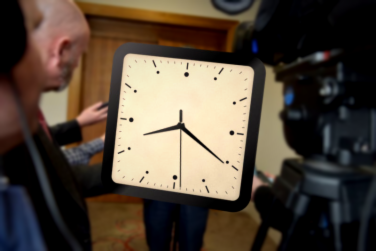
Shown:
h=8 m=20 s=29
